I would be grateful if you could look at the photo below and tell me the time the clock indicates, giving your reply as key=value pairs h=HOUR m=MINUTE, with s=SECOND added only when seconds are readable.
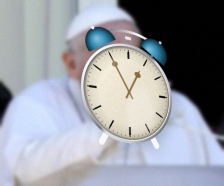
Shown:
h=12 m=55
